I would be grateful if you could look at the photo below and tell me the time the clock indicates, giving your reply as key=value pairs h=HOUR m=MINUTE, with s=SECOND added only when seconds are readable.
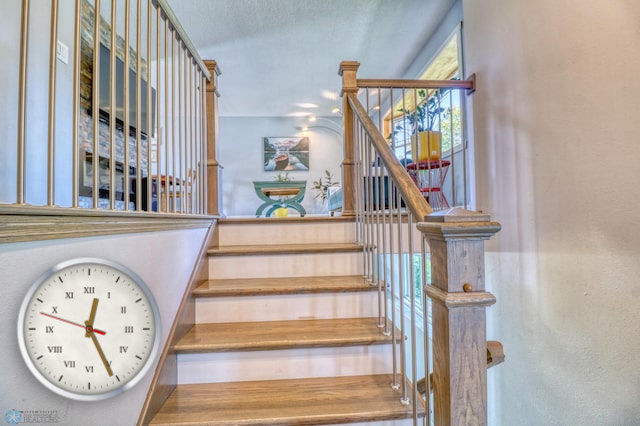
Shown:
h=12 m=25 s=48
